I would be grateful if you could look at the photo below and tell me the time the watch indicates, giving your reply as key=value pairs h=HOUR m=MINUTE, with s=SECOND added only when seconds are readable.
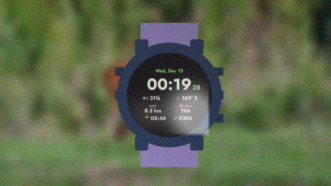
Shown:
h=0 m=19
